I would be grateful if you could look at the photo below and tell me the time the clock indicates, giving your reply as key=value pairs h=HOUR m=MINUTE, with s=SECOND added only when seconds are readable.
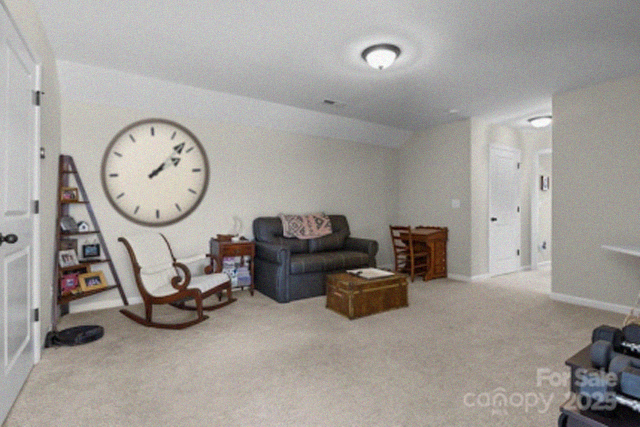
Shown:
h=2 m=8
